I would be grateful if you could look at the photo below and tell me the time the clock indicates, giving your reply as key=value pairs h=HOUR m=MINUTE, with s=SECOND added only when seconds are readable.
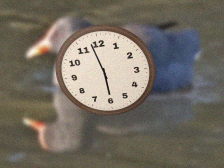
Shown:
h=5 m=58
